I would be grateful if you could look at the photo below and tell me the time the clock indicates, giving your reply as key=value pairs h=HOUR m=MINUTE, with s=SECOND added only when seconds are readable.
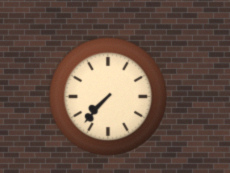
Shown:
h=7 m=37
